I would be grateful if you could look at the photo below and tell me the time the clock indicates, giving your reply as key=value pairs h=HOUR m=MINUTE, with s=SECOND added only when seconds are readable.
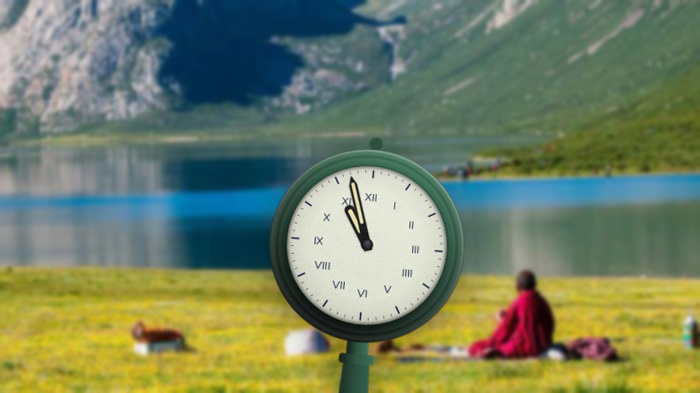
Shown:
h=10 m=57
